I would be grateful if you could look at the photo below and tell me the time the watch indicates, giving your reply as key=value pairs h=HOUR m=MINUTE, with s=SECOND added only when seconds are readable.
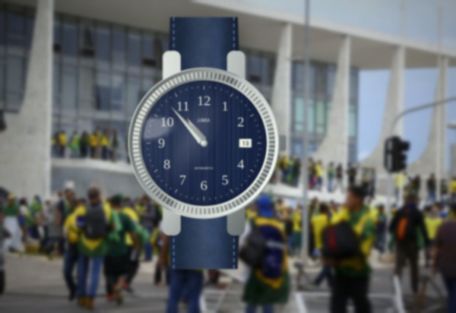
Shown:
h=10 m=53
